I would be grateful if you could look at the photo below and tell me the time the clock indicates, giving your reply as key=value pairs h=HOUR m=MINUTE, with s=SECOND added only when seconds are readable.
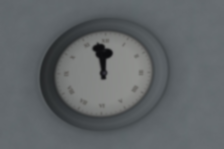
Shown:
h=11 m=58
